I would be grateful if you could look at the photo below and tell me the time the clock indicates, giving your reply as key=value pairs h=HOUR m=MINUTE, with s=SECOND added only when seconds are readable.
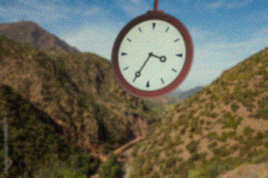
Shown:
h=3 m=35
